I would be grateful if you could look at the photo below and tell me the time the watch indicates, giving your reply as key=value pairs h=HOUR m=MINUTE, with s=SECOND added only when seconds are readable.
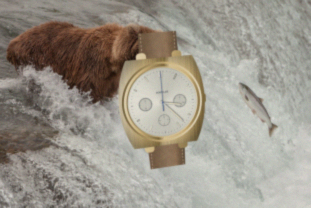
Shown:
h=3 m=23
